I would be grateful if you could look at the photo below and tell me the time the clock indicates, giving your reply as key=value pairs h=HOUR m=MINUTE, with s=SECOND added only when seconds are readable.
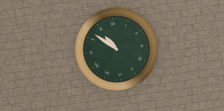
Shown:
h=10 m=52
